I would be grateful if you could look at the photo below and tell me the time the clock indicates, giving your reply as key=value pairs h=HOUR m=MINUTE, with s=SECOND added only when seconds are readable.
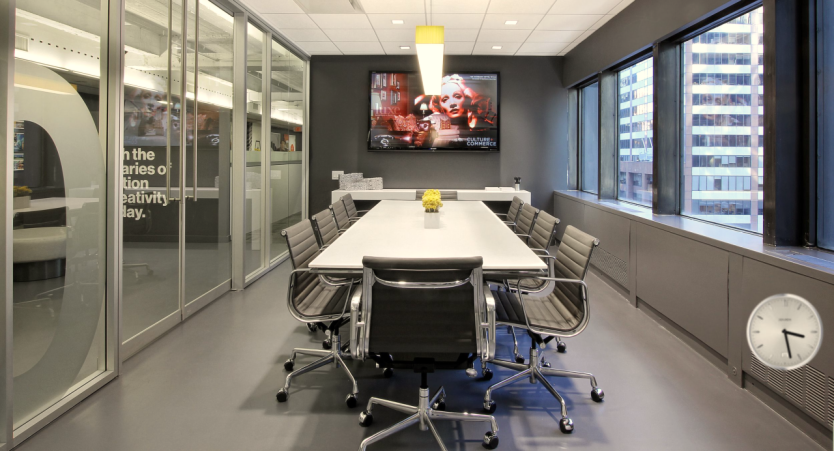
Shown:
h=3 m=28
